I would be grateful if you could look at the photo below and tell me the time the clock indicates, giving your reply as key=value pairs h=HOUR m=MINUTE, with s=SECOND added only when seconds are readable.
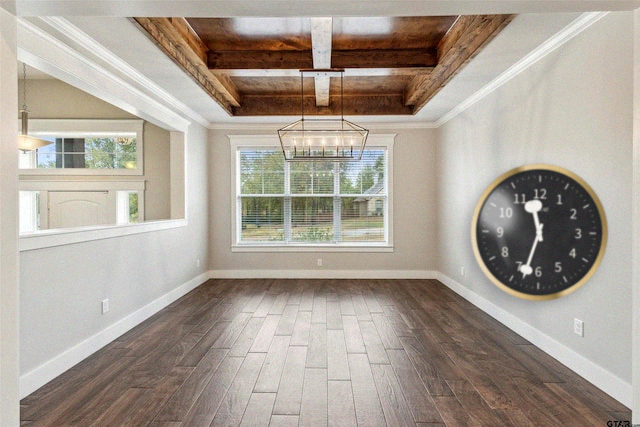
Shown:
h=11 m=33
